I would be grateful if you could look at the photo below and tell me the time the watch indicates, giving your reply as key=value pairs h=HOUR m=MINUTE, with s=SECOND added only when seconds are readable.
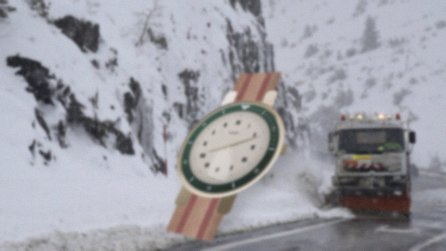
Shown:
h=8 m=11
